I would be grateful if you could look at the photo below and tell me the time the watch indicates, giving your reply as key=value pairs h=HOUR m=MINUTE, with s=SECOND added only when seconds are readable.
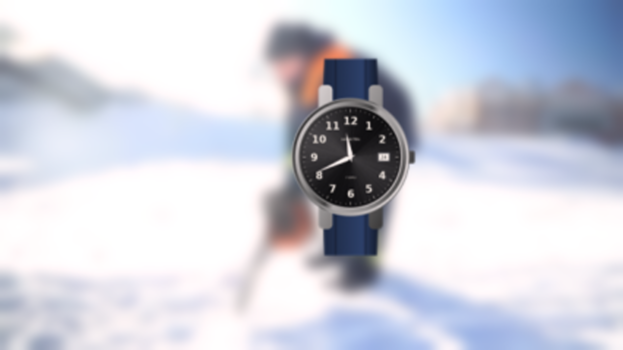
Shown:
h=11 m=41
